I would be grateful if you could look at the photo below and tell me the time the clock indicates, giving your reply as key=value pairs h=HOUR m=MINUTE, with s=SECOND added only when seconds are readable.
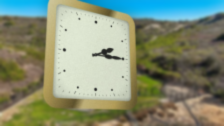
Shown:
h=2 m=15
